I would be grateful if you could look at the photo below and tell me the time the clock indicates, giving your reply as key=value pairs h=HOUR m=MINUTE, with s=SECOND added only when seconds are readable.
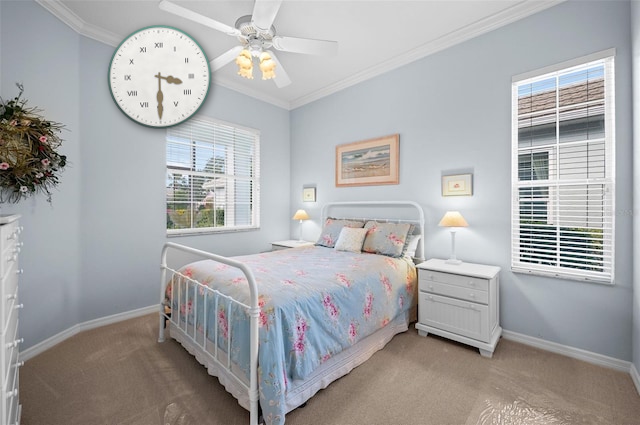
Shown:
h=3 m=30
